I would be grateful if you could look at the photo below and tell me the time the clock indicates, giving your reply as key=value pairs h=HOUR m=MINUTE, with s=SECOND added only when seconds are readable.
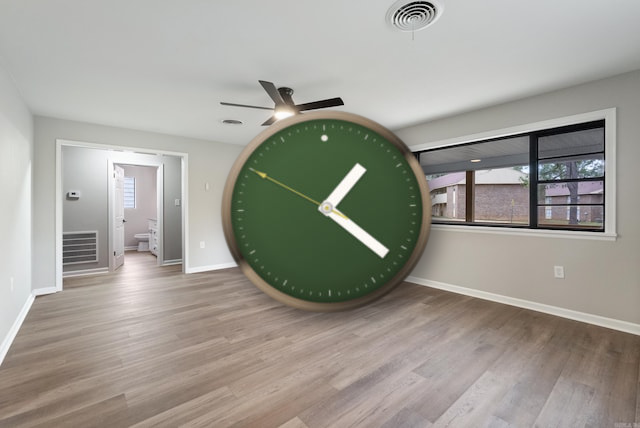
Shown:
h=1 m=21 s=50
